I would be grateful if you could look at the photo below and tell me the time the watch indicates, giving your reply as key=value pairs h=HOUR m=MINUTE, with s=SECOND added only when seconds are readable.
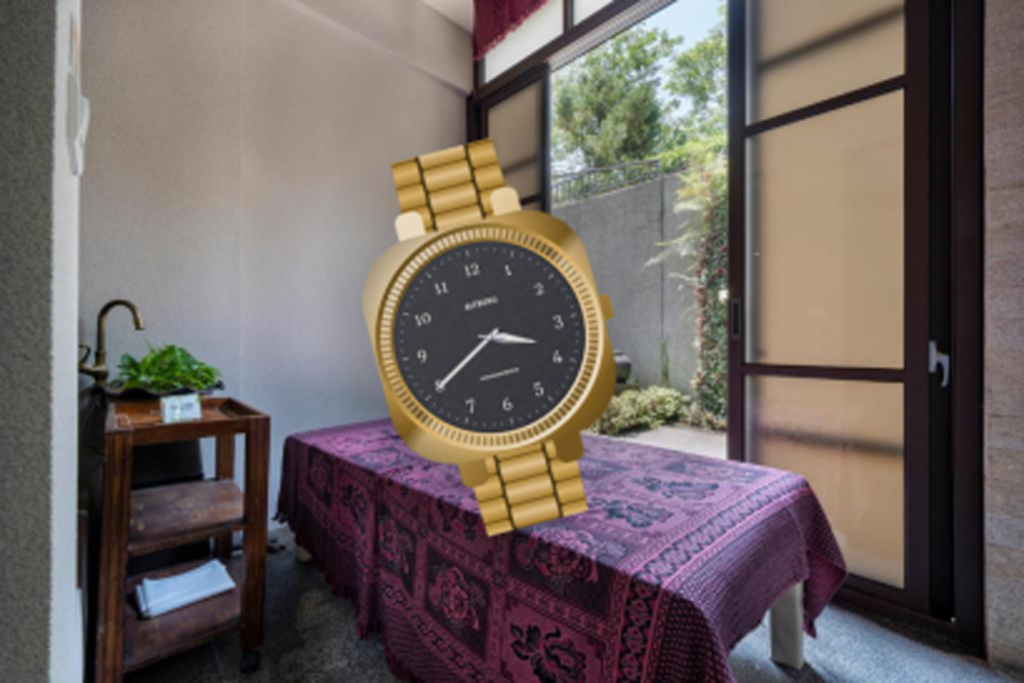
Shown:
h=3 m=40
